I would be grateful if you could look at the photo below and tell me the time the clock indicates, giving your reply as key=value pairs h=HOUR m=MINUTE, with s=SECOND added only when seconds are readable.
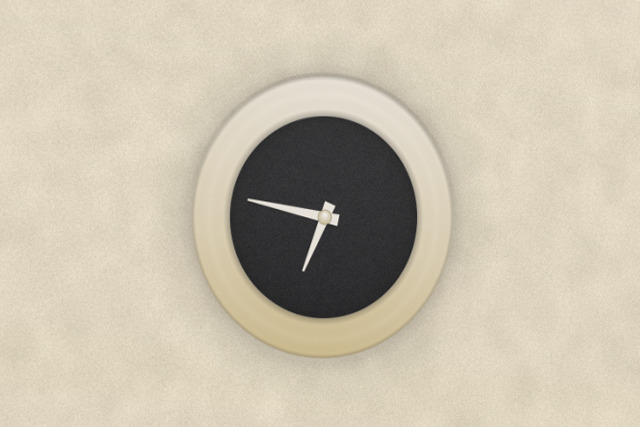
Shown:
h=6 m=47
